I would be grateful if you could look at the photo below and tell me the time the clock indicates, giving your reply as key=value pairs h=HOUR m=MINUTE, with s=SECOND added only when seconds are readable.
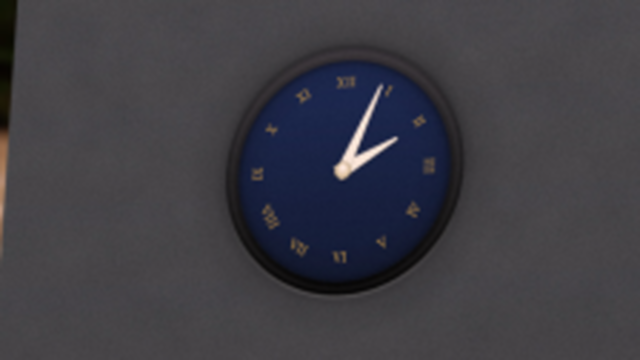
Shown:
h=2 m=4
